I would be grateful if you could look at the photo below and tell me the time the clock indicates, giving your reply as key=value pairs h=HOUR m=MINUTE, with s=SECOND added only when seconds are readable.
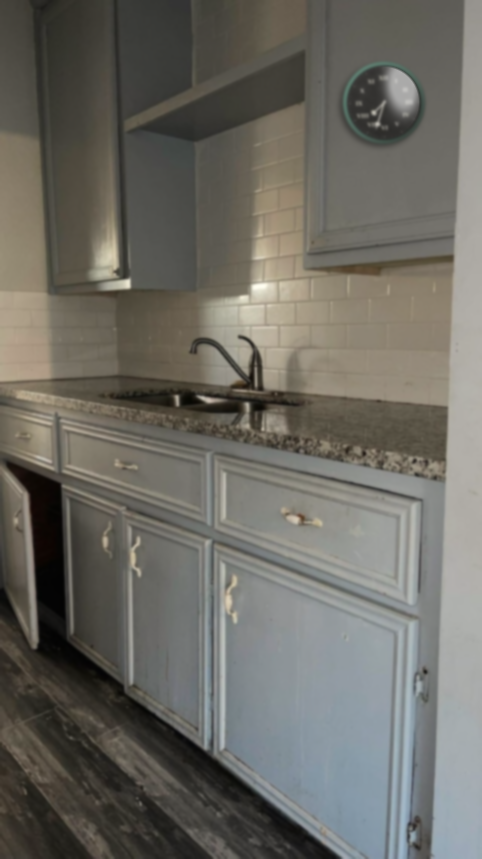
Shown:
h=7 m=33
